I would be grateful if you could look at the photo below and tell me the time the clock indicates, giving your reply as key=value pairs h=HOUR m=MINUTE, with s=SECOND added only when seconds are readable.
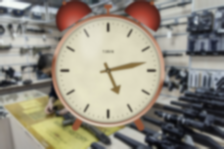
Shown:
h=5 m=13
